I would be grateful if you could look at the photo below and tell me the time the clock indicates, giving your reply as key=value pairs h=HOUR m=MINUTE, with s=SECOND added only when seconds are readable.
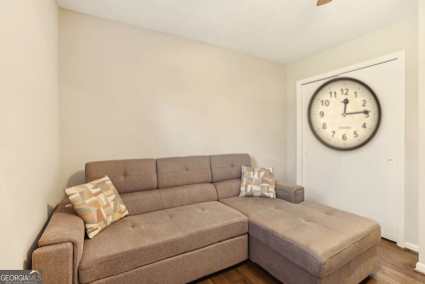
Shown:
h=12 m=14
